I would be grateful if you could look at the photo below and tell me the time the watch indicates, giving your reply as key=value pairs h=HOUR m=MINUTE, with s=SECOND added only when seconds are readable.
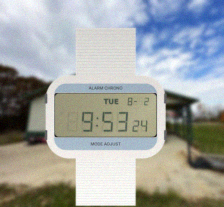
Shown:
h=9 m=53 s=24
